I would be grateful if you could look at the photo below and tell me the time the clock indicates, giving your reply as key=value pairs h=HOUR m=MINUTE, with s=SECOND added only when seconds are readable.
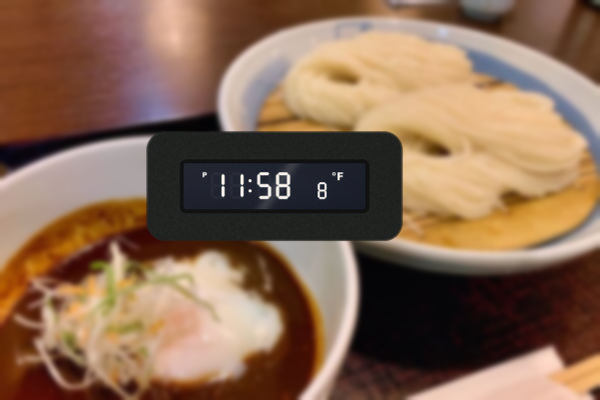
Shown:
h=11 m=58
